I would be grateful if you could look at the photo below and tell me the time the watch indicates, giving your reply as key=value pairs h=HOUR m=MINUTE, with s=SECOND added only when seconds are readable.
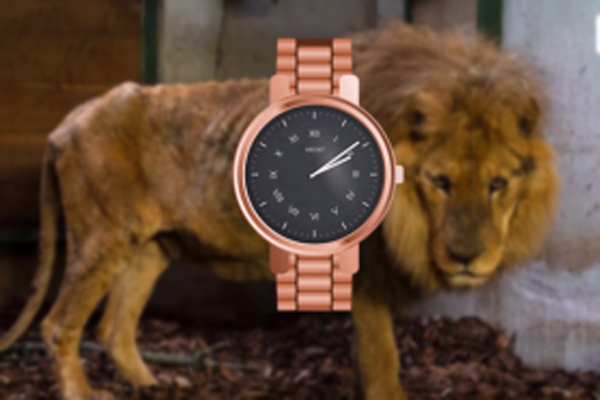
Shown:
h=2 m=9
